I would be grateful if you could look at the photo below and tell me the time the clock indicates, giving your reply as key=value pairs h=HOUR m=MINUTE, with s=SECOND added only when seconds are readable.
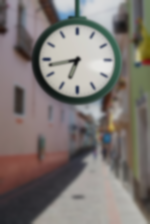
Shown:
h=6 m=43
